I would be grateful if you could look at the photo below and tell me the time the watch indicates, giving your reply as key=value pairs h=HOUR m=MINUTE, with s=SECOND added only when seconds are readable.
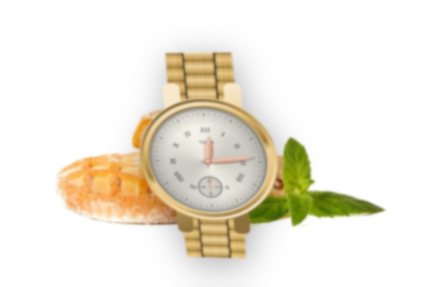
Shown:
h=12 m=14
